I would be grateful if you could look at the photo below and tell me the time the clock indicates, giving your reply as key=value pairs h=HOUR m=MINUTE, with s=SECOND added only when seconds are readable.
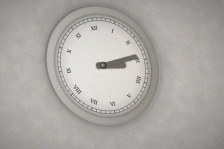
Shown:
h=3 m=14
